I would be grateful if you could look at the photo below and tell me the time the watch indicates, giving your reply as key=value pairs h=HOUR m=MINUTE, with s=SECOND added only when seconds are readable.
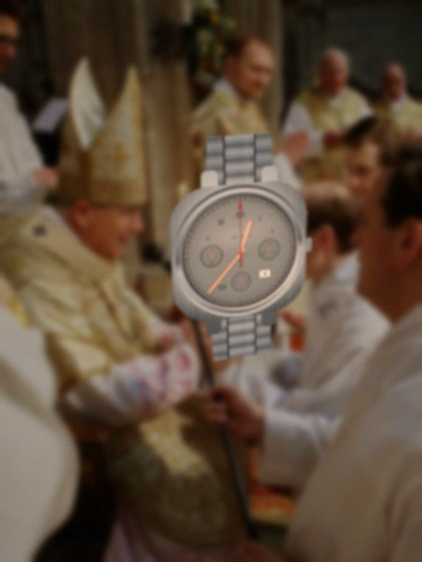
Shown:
h=12 m=37
